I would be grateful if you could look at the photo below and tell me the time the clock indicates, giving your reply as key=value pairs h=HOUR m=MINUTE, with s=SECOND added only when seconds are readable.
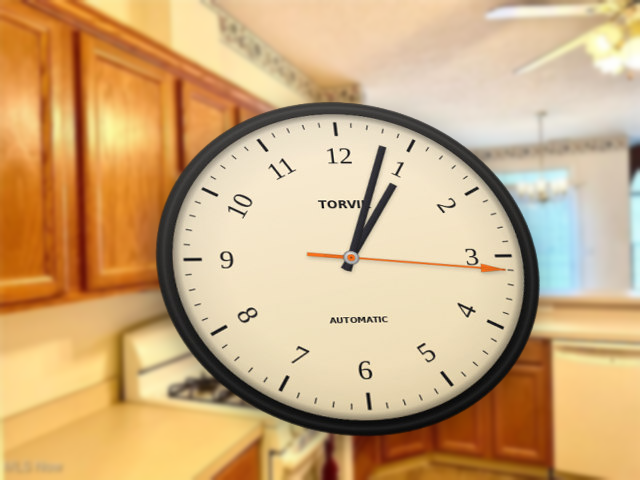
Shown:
h=1 m=3 s=16
